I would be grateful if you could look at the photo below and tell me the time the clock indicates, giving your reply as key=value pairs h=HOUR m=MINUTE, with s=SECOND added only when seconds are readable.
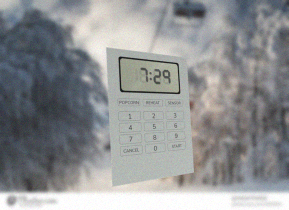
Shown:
h=7 m=29
